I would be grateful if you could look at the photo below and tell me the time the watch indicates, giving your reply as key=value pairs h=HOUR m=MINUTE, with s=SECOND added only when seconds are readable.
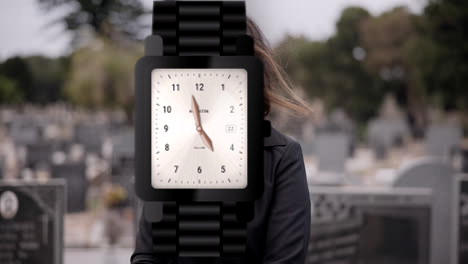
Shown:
h=4 m=58
